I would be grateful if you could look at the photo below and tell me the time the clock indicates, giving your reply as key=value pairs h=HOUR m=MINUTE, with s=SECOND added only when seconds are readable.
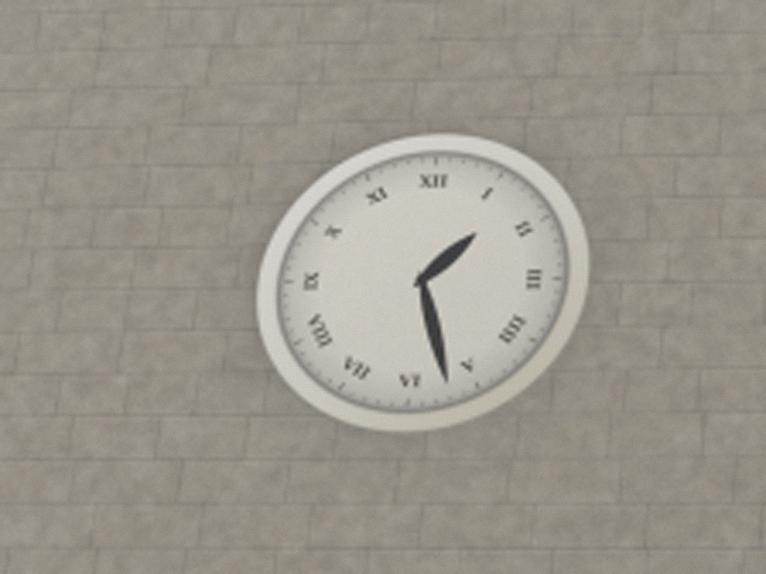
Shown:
h=1 m=27
